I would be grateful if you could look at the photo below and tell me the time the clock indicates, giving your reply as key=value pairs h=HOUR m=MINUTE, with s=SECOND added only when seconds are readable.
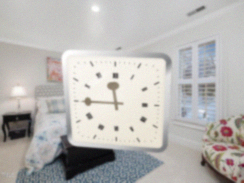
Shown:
h=11 m=45
